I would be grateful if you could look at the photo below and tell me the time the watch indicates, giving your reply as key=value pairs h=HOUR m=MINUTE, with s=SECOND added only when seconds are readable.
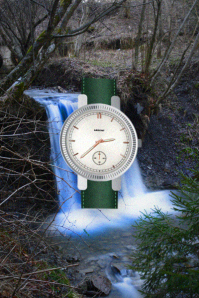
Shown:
h=2 m=38
